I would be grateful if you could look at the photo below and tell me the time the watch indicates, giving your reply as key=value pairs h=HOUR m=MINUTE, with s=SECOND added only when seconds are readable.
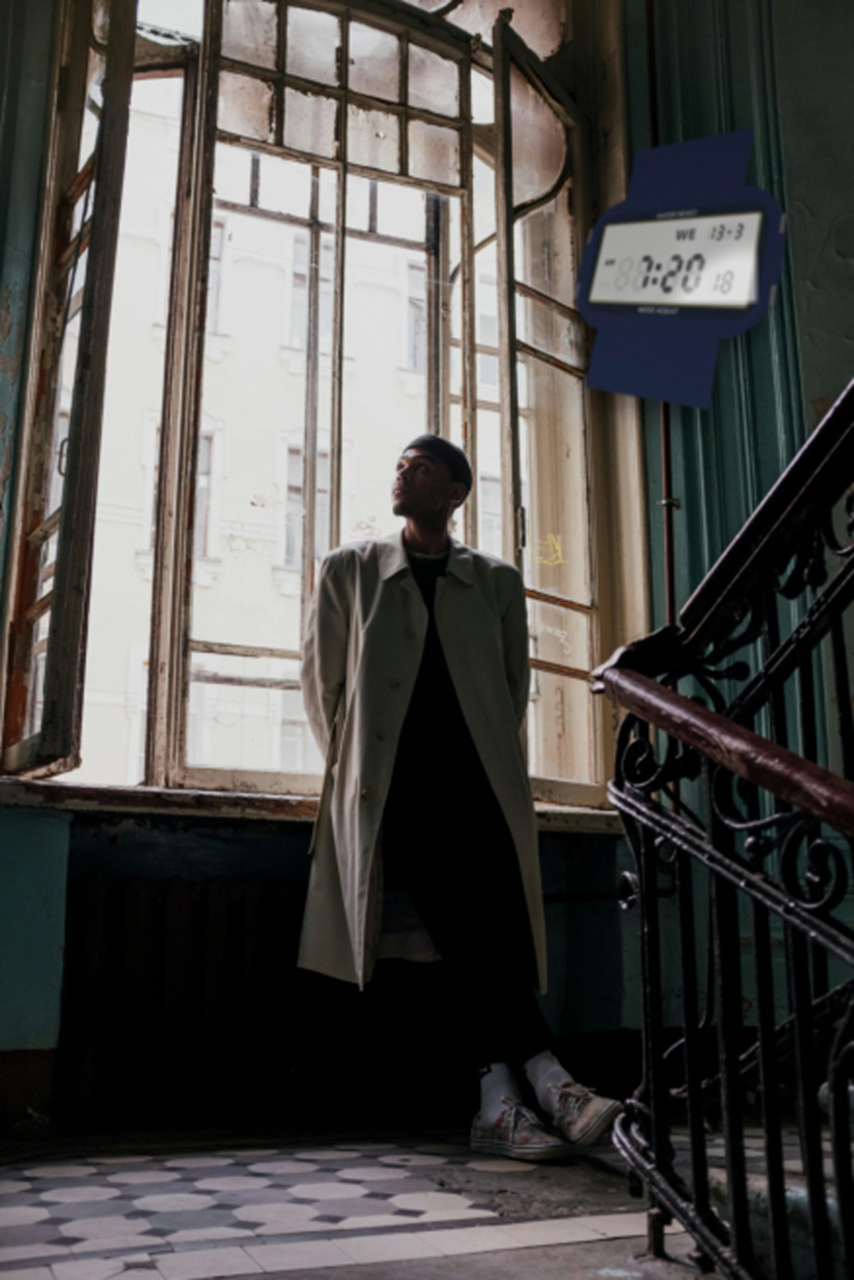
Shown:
h=7 m=20 s=18
